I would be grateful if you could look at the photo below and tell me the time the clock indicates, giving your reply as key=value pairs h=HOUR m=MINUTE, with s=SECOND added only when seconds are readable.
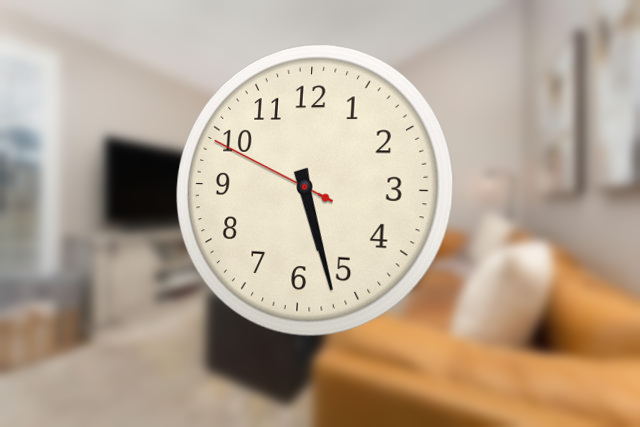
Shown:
h=5 m=26 s=49
